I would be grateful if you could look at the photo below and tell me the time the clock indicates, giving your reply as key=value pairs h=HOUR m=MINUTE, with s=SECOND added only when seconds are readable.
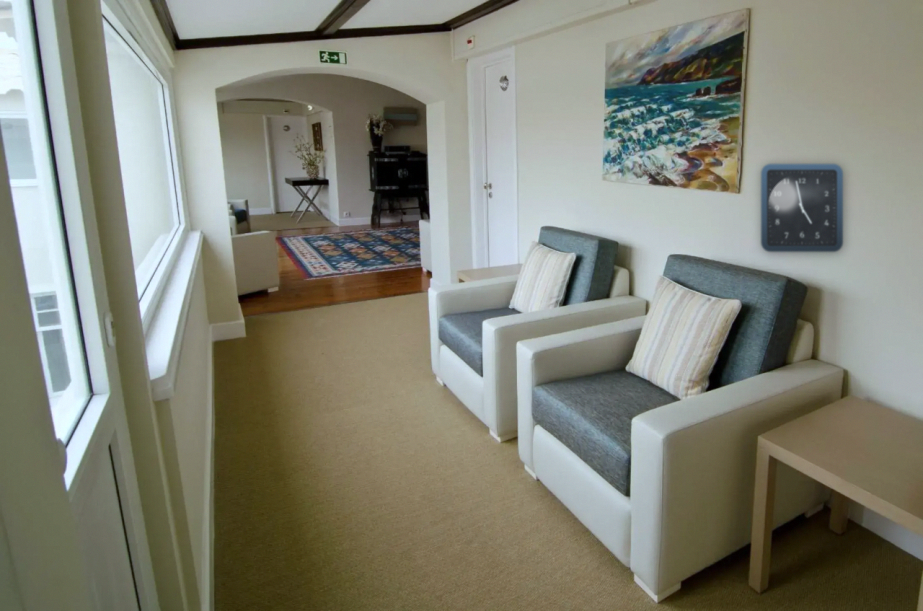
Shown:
h=4 m=58
